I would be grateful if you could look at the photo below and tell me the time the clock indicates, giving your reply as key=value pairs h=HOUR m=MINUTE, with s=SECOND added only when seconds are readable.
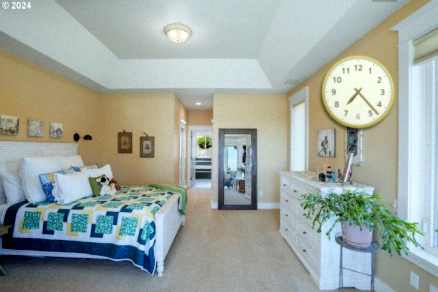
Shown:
h=7 m=23
